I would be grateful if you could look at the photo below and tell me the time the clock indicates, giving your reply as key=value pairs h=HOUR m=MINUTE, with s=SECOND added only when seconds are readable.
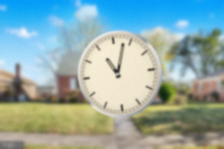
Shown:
h=11 m=3
